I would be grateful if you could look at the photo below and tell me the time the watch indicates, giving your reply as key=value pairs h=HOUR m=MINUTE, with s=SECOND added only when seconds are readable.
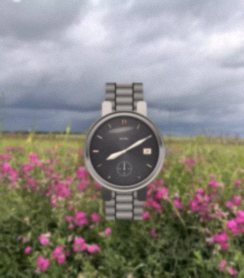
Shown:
h=8 m=10
